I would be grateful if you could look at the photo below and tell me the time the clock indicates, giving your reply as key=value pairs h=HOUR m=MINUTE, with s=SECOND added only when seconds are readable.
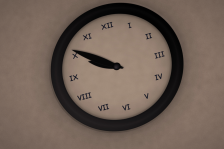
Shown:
h=9 m=51
